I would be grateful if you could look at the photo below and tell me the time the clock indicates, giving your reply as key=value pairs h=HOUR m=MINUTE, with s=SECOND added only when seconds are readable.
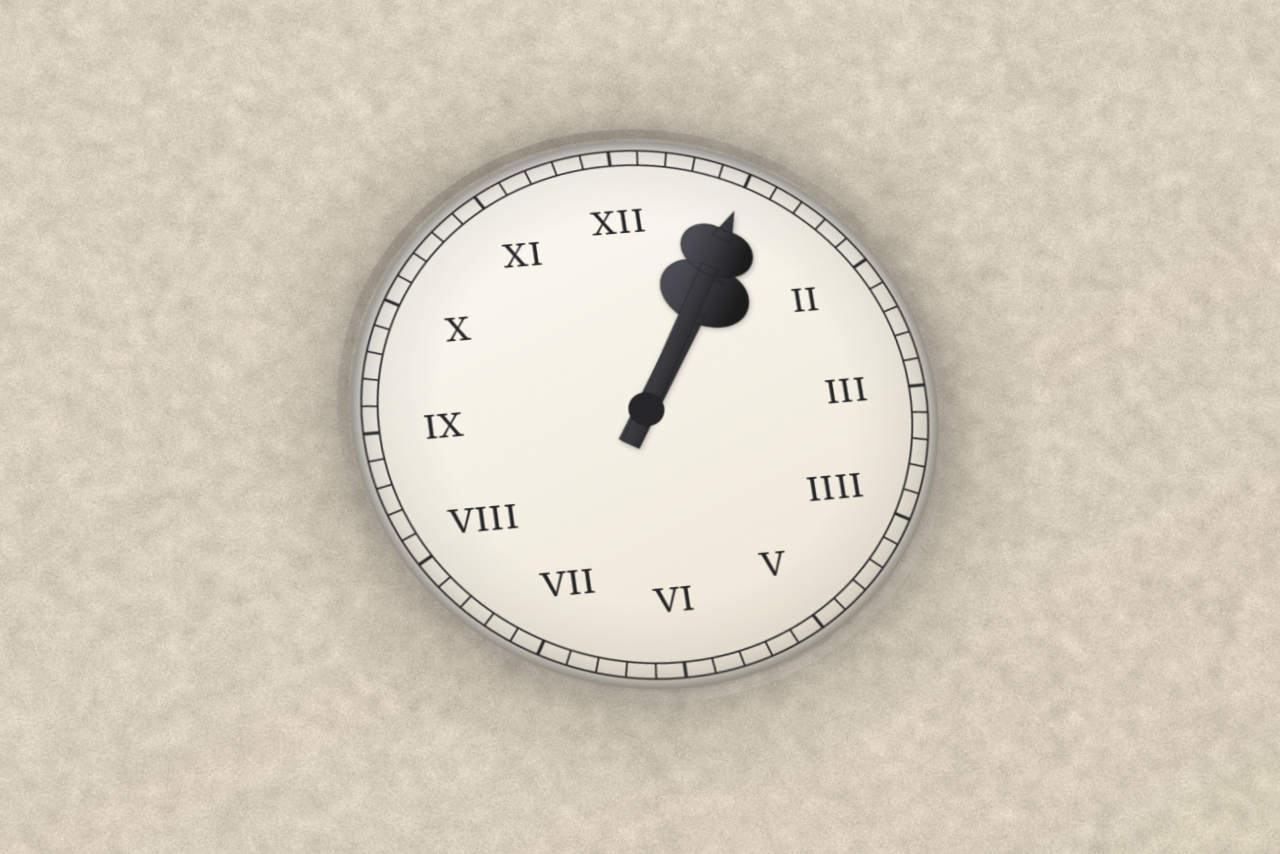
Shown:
h=1 m=5
